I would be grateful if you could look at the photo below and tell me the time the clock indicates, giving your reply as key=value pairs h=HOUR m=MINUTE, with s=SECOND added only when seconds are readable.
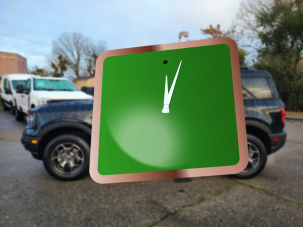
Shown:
h=12 m=3
